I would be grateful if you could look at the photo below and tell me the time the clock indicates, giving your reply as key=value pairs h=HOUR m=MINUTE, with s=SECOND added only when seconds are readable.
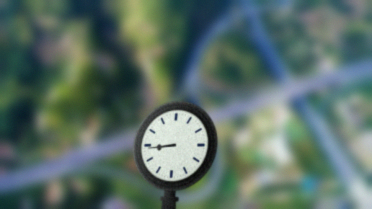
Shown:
h=8 m=44
